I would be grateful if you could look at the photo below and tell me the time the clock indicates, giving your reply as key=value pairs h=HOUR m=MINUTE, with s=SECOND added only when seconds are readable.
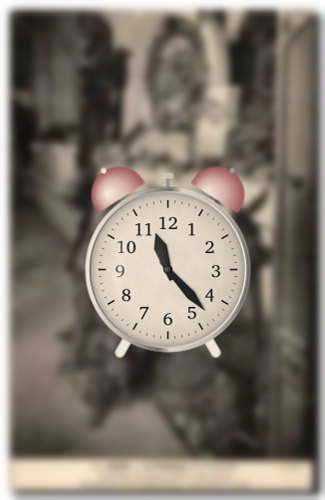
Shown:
h=11 m=23
